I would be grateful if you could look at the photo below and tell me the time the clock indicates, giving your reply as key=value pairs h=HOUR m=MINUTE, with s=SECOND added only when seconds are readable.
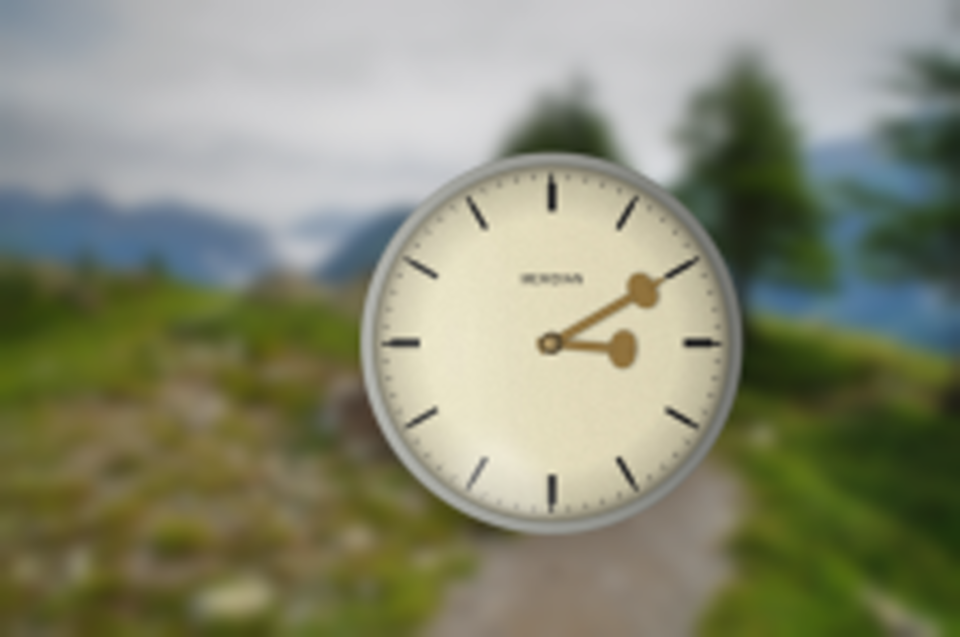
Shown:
h=3 m=10
